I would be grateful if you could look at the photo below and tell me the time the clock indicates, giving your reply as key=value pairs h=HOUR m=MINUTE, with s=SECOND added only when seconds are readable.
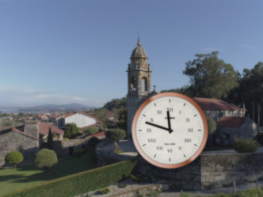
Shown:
h=11 m=48
